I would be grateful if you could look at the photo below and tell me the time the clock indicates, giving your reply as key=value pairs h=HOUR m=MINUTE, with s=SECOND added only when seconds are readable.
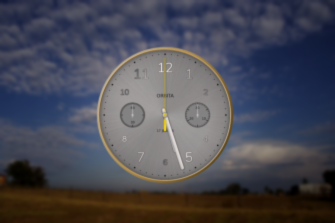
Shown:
h=5 m=27
